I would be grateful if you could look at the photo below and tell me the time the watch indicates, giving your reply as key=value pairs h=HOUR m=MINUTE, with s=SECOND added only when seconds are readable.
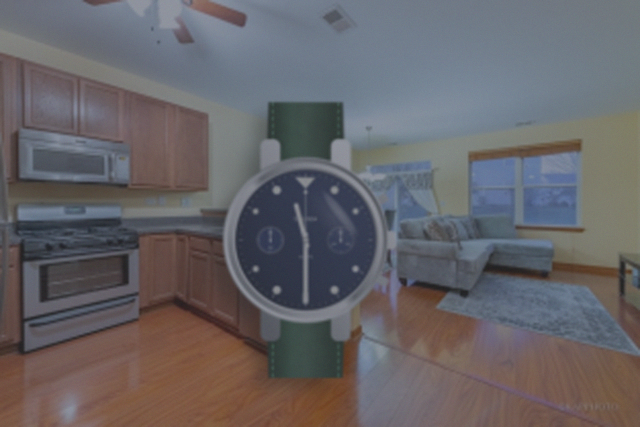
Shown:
h=11 m=30
